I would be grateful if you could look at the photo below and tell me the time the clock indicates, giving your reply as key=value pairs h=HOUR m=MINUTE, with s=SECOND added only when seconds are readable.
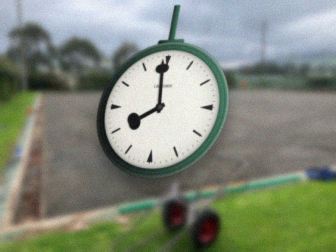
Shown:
h=7 m=59
